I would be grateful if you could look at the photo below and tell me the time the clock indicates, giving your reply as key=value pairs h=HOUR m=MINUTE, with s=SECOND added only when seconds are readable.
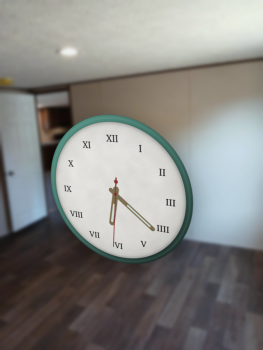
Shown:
h=6 m=21 s=31
